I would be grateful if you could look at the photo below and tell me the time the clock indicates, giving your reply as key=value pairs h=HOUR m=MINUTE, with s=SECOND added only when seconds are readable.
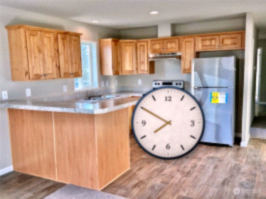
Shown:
h=7 m=50
